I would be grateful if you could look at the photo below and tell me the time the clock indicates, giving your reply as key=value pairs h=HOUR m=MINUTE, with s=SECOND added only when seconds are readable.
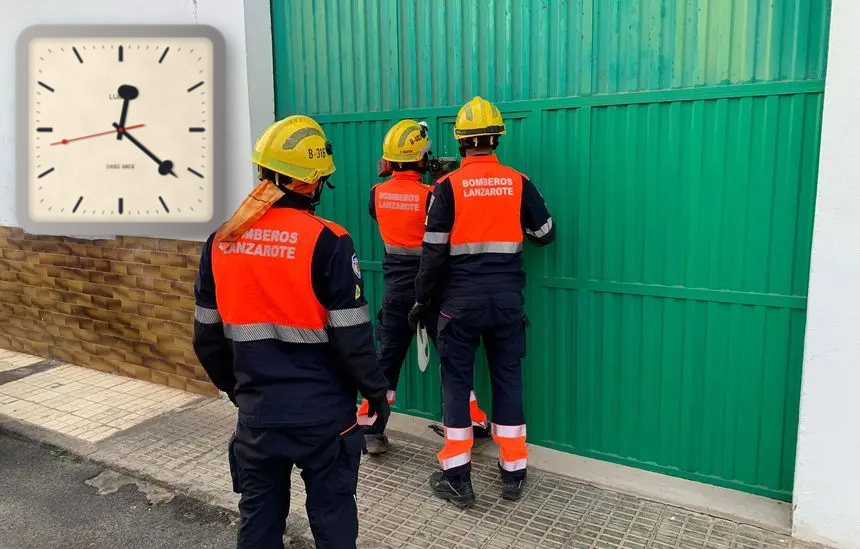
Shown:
h=12 m=21 s=43
